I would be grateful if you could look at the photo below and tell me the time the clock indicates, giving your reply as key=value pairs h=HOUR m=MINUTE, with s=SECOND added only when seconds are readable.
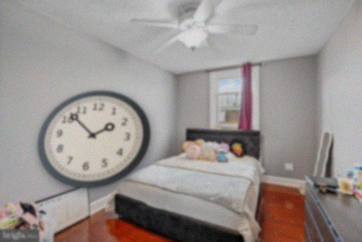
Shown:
h=1 m=52
